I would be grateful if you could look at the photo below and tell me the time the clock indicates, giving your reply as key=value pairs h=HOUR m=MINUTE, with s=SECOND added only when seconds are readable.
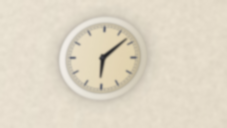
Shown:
h=6 m=8
